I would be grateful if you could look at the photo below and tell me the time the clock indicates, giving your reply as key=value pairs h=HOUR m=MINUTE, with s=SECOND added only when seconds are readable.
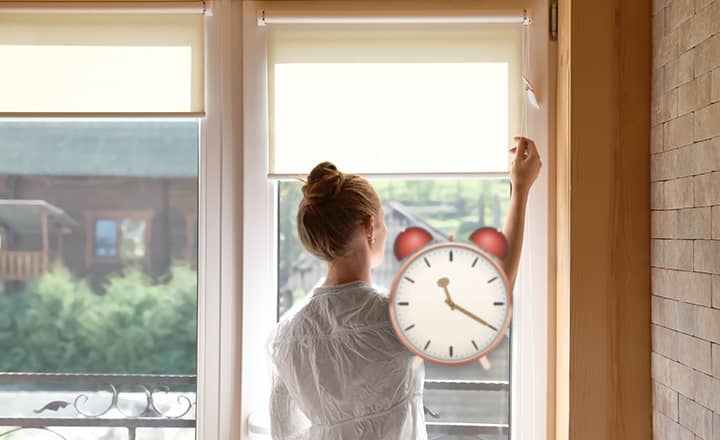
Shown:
h=11 m=20
